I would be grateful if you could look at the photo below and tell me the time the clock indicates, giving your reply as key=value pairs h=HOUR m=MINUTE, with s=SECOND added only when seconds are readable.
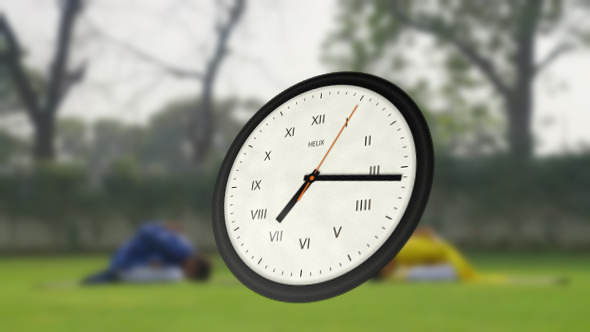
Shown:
h=7 m=16 s=5
